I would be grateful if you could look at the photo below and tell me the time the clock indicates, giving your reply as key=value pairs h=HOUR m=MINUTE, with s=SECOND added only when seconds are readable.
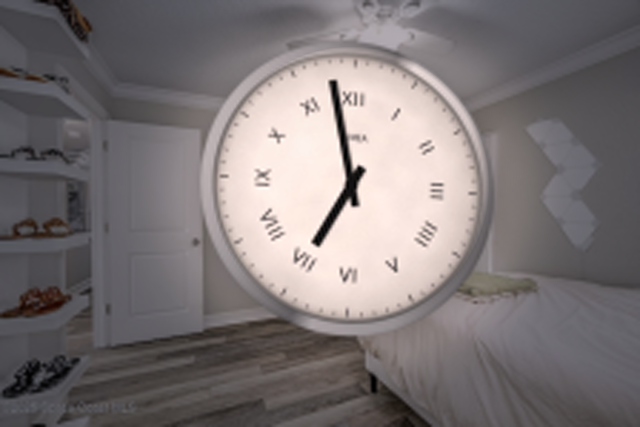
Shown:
h=6 m=58
